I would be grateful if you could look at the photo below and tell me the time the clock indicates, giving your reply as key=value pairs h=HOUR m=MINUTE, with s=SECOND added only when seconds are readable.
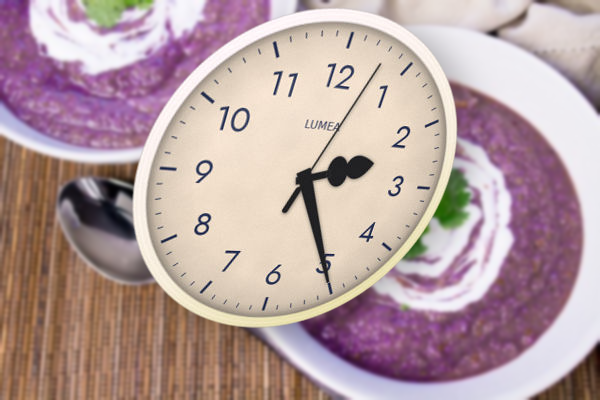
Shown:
h=2 m=25 s=3
